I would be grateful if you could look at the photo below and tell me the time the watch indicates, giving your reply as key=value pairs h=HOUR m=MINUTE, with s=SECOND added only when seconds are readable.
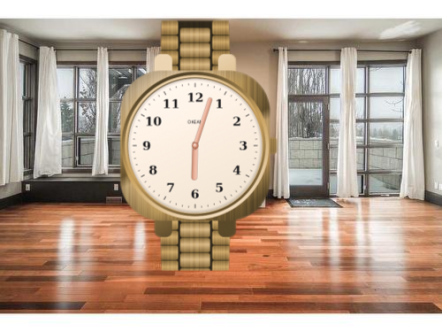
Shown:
h=6 m=3
